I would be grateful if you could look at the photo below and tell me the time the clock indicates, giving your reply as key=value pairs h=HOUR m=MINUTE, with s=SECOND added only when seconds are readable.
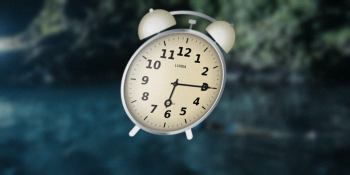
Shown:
h=6 m=15
